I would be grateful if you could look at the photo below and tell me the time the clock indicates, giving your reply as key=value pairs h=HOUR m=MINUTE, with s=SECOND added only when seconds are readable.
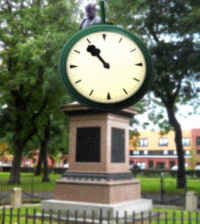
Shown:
h=10 m=54
